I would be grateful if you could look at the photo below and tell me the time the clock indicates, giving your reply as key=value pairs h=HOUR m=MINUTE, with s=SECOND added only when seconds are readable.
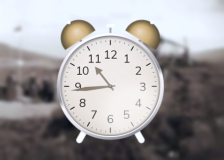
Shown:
h=10 m=44
